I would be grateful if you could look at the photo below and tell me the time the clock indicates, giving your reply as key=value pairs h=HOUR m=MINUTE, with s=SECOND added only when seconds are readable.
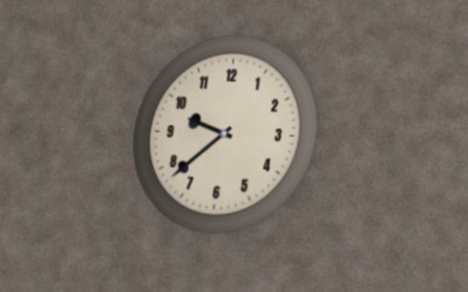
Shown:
h=9 m=38
